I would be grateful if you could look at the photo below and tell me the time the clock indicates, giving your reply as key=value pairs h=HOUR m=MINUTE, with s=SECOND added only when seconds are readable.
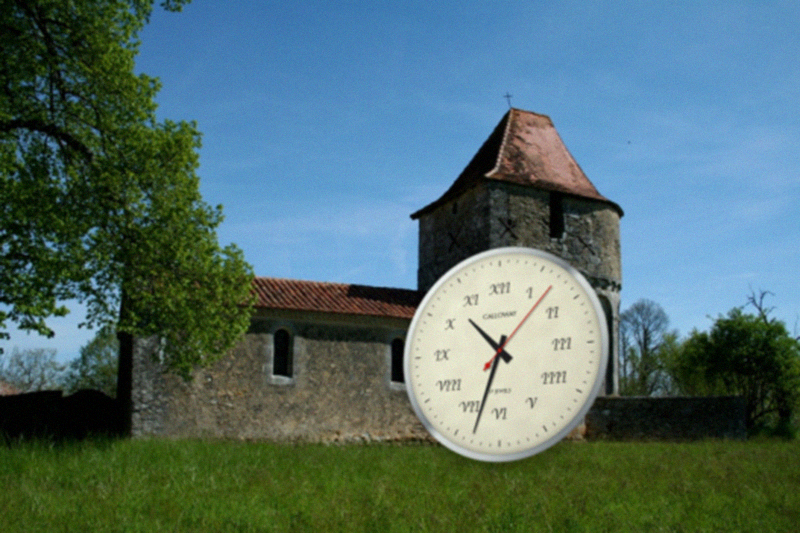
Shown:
h=10 m=33 s=7
